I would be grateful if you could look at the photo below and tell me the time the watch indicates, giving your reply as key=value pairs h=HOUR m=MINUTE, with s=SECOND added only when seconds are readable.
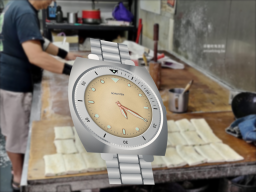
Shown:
h=5 m=20
